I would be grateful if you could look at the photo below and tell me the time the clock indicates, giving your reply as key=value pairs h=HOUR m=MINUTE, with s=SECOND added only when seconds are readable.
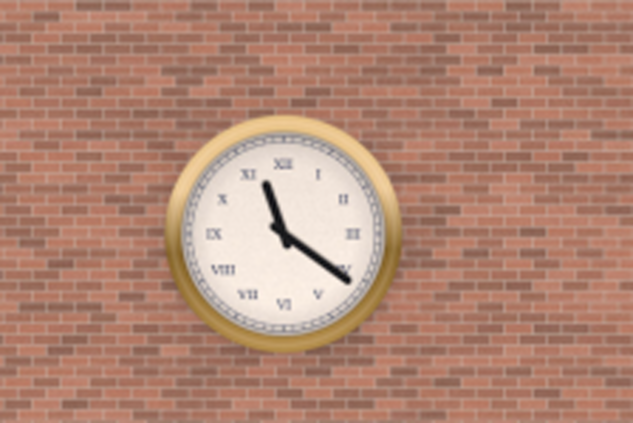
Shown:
h=11 m=21
